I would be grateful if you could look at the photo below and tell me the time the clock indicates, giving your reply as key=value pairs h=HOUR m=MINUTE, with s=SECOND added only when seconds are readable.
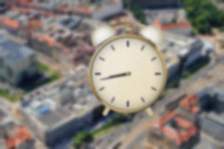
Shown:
h=8 m=43
